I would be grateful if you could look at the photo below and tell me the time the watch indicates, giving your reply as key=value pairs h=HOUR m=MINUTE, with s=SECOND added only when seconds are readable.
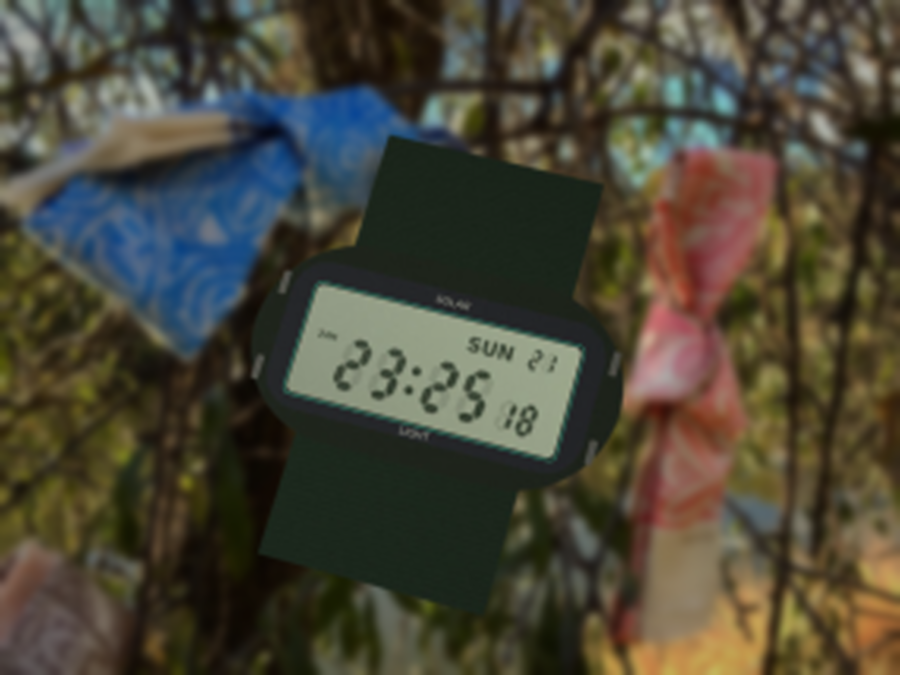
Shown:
h=23 m=25 s=18
